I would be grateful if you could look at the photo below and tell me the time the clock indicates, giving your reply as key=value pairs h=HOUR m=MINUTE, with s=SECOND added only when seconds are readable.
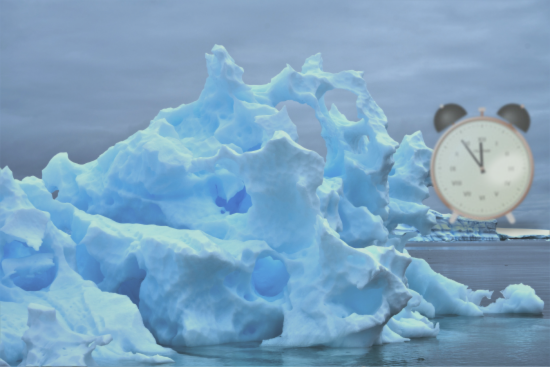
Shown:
h=11 m=54
